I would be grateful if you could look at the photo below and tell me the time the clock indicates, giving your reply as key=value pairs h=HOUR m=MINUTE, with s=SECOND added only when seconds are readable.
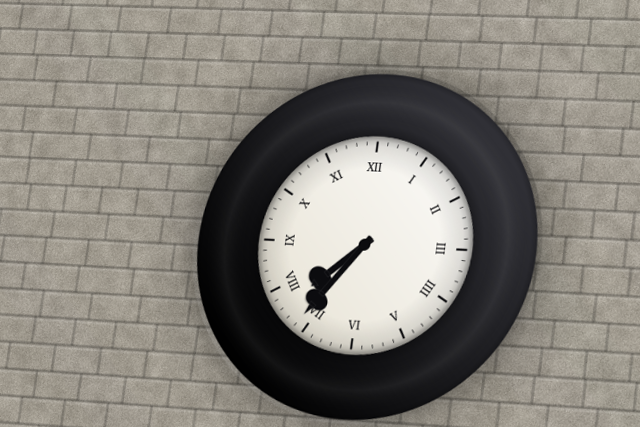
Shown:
h=7 m=36
